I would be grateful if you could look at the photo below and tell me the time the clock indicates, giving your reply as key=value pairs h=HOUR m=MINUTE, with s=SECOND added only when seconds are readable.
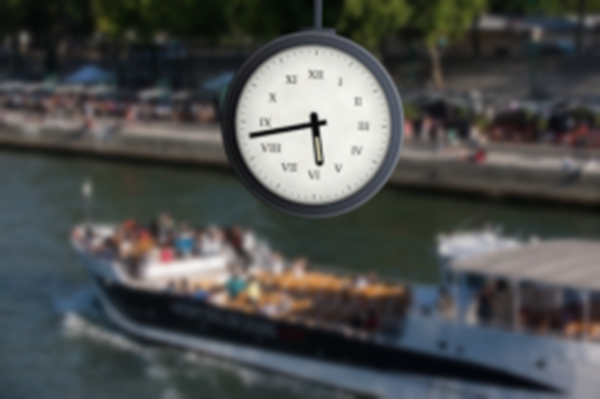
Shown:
h=5 m=43
